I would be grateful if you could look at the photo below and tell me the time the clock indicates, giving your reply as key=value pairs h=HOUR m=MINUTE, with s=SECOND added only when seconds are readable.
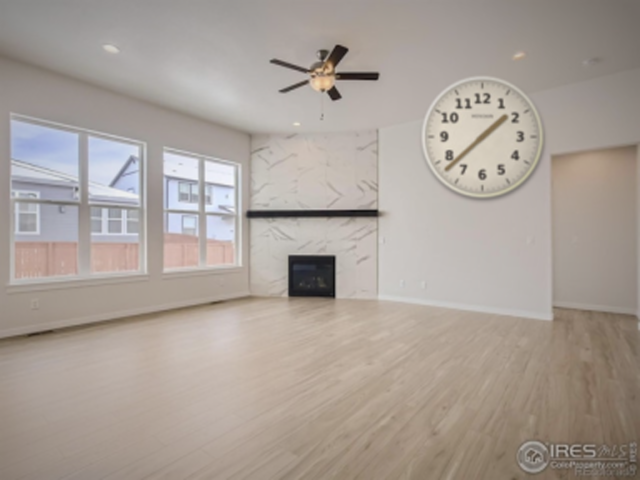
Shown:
h=1 m=38
